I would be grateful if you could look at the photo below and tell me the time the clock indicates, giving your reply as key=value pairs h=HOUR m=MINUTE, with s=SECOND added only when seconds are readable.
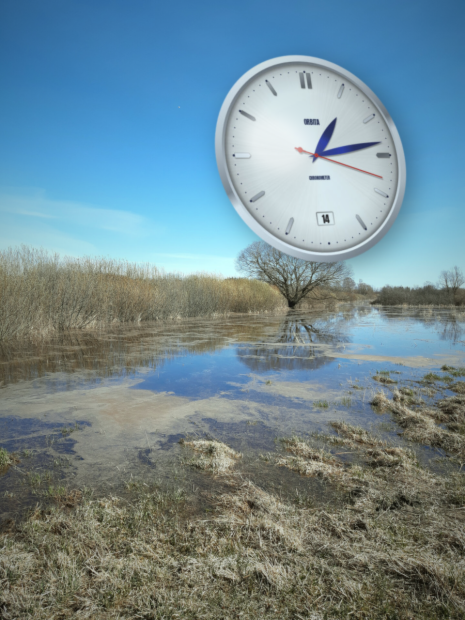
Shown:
h=1 m=13 s=18
